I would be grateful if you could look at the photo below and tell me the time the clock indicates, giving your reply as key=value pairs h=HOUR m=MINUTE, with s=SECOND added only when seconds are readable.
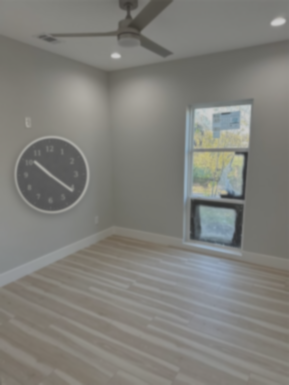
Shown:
h=10 m=21
